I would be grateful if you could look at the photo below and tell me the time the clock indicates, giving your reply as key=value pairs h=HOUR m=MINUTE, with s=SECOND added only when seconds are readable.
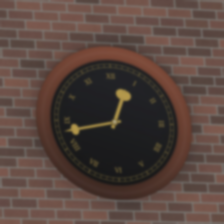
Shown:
h=12 m=43
